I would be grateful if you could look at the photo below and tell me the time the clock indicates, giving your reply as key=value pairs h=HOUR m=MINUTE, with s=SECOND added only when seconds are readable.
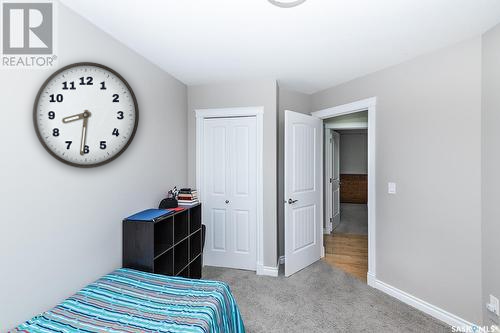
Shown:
h=8 m=31
